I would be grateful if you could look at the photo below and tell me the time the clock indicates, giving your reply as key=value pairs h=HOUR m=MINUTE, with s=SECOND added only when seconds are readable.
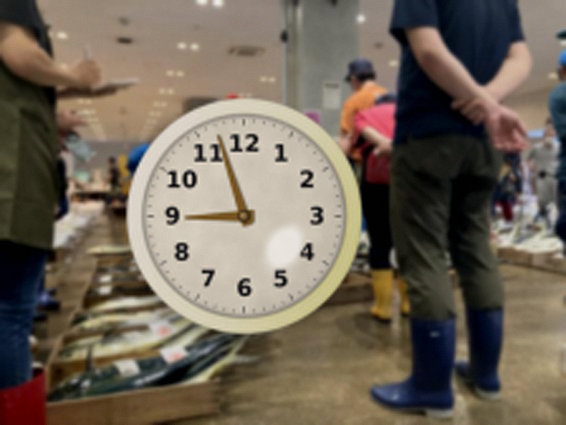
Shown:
h=8 m=57
